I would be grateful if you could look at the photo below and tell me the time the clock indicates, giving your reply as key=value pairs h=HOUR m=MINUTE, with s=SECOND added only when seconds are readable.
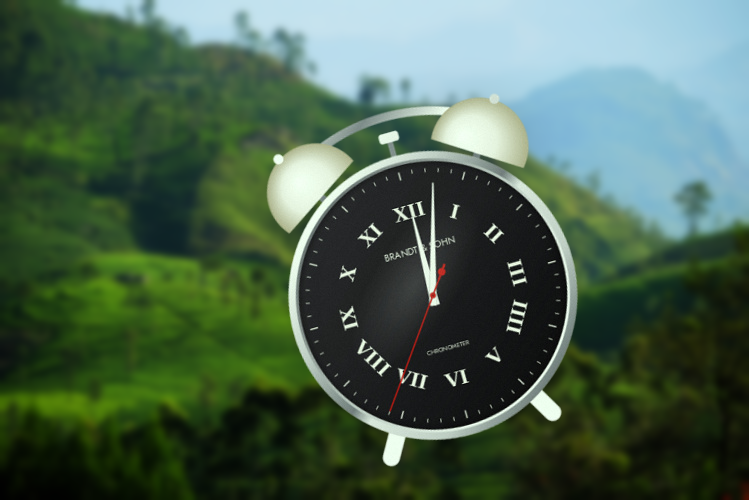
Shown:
h=12 m=2 s=36
